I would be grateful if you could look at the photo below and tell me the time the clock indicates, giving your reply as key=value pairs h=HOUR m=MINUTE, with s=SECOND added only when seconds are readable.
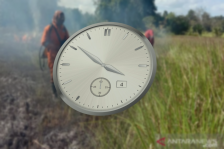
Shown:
h=3 m=51
